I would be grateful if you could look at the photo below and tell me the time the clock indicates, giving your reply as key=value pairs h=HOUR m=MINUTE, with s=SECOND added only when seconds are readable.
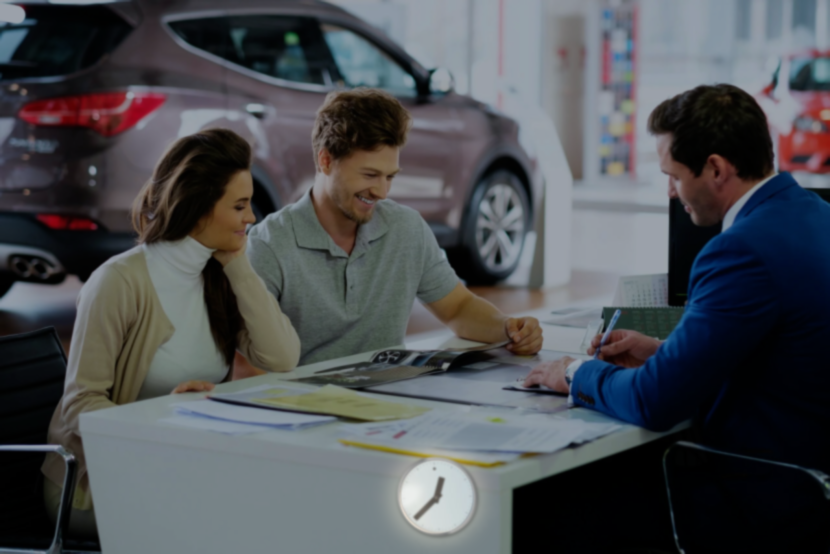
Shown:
h=12 m=38
